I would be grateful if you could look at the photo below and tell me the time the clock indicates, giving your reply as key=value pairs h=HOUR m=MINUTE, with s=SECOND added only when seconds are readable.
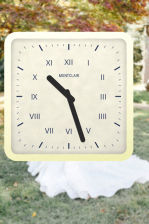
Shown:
h=10 m=27
